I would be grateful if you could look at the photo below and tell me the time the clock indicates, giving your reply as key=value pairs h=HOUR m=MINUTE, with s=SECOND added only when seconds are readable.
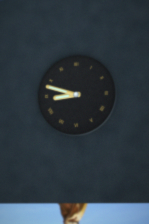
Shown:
h=8 m=48
